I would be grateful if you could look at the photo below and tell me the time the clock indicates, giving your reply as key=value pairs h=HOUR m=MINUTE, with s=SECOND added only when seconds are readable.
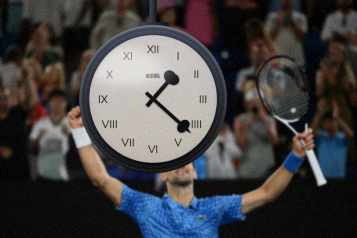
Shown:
h=1 m=22
